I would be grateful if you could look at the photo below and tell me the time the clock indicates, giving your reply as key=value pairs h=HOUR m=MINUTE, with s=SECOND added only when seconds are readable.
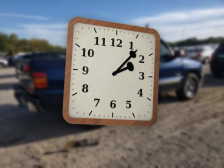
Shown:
h=2 m=7
